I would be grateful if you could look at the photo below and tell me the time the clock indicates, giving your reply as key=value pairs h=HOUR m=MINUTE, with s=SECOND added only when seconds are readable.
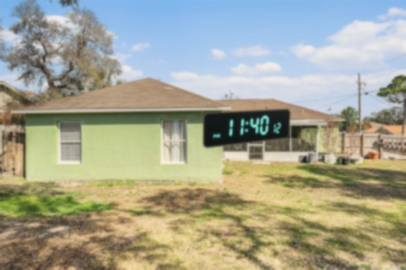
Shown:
h=11 m=40
